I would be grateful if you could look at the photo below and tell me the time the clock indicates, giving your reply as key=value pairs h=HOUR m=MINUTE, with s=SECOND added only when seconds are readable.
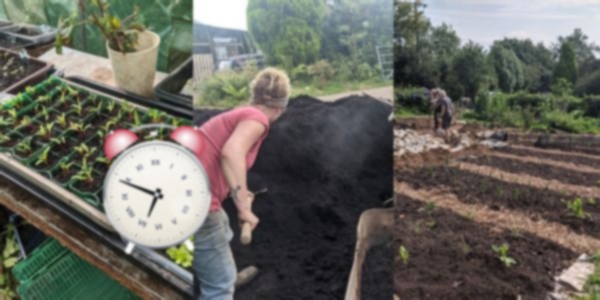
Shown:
h=6 m=49
